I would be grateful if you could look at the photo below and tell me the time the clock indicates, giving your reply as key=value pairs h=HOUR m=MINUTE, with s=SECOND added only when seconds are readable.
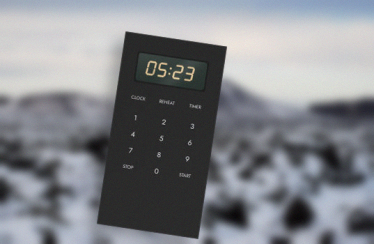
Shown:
h=5 m=23
